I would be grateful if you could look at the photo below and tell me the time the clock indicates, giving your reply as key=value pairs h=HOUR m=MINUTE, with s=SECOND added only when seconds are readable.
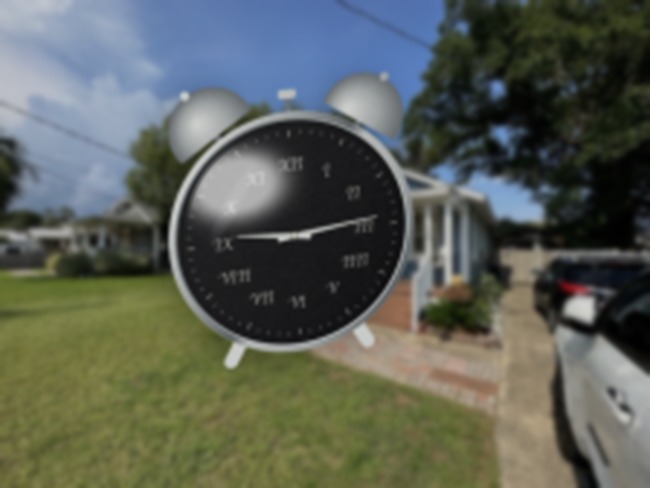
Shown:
h=9 m=14
